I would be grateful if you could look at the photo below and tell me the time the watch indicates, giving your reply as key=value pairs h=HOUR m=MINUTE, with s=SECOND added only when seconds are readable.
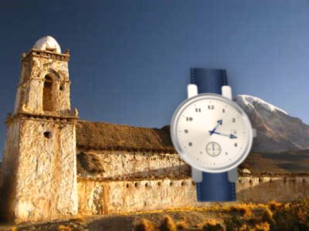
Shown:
h=1 m=17
